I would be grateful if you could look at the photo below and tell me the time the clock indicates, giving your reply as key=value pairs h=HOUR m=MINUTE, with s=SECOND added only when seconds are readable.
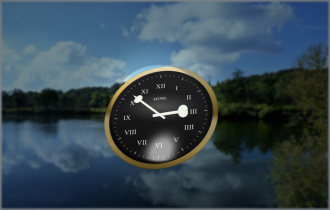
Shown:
h=2 m=52
